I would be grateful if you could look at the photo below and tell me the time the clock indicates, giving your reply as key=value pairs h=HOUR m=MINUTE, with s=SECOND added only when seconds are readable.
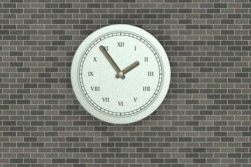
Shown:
h=1 m=54
